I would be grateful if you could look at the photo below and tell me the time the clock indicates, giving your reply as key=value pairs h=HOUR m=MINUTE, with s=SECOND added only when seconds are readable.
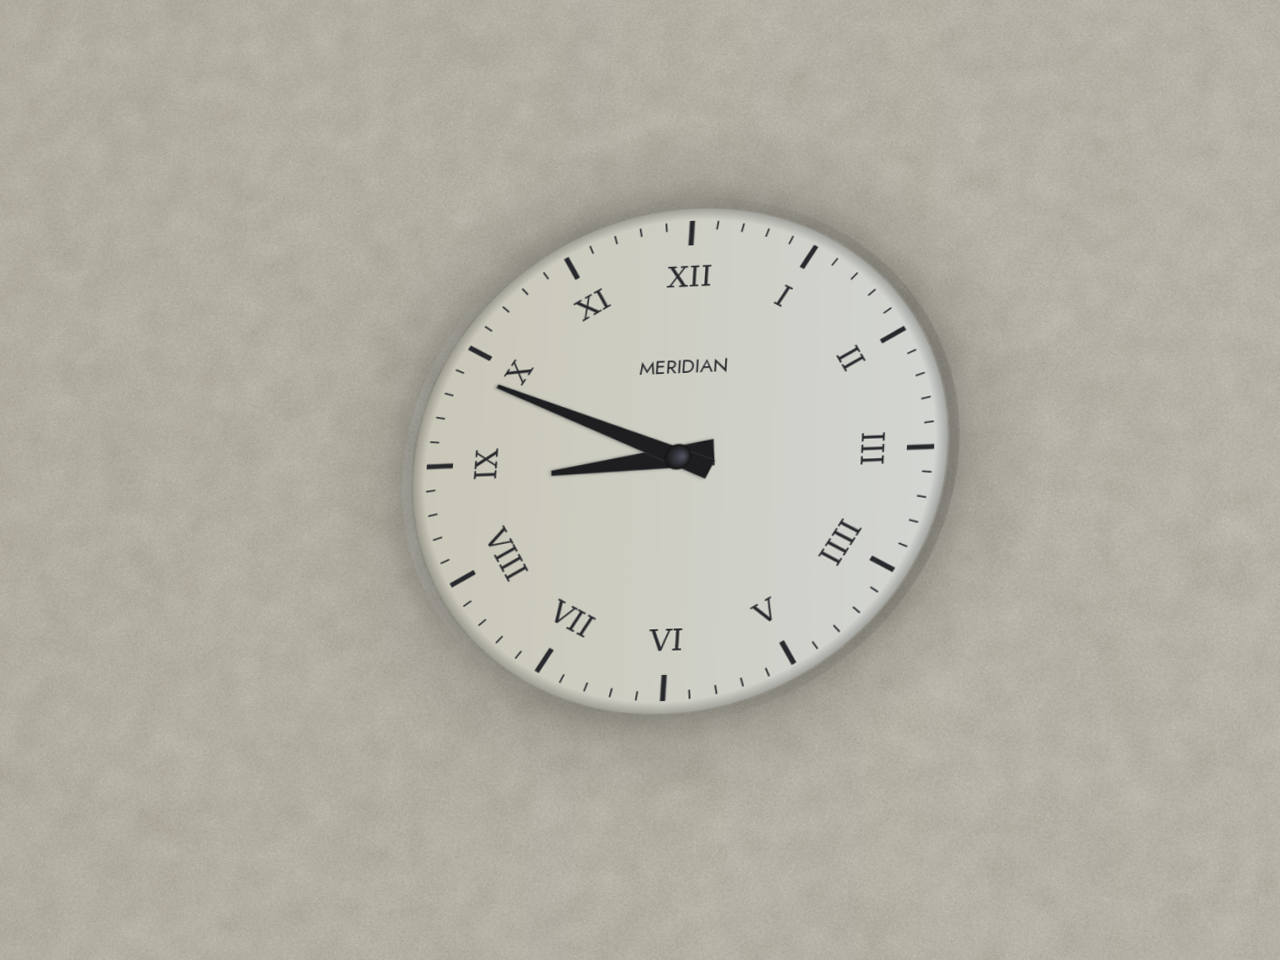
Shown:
h=8 m=49
